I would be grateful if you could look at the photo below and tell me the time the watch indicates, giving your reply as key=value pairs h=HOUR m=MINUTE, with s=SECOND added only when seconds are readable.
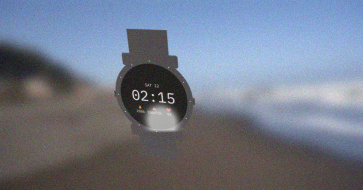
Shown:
h=2 m=15
